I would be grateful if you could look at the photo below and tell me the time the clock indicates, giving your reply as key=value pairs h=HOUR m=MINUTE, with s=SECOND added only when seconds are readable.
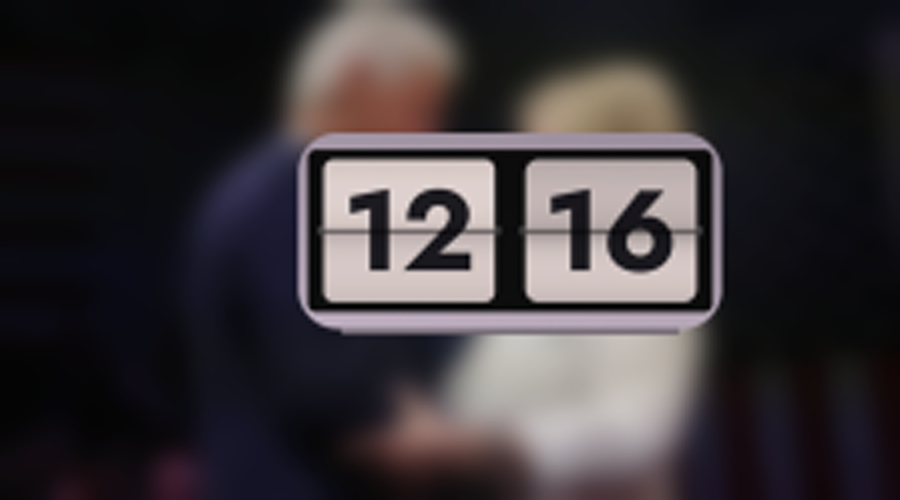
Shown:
h=12 m=16
